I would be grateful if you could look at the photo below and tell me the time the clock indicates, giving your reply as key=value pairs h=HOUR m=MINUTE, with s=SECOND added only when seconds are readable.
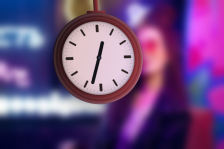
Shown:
h=12 m=33
